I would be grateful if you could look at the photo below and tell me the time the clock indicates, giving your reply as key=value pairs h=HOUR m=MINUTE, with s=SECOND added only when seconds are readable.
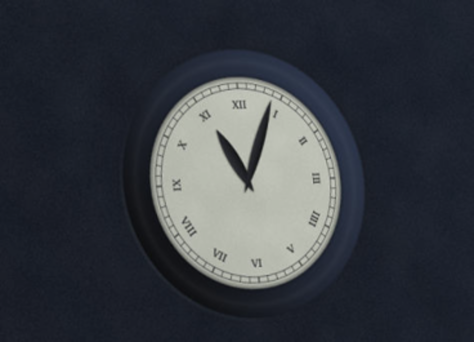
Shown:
h=11 m=4
